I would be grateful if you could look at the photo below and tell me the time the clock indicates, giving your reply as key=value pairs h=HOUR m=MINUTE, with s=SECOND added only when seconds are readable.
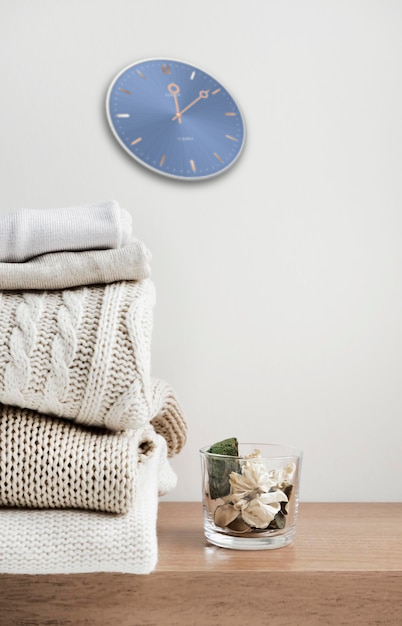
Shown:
h=12 m=9
